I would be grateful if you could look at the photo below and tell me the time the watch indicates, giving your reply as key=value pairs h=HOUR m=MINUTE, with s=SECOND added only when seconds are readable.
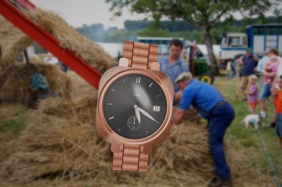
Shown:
h=5 m=20
